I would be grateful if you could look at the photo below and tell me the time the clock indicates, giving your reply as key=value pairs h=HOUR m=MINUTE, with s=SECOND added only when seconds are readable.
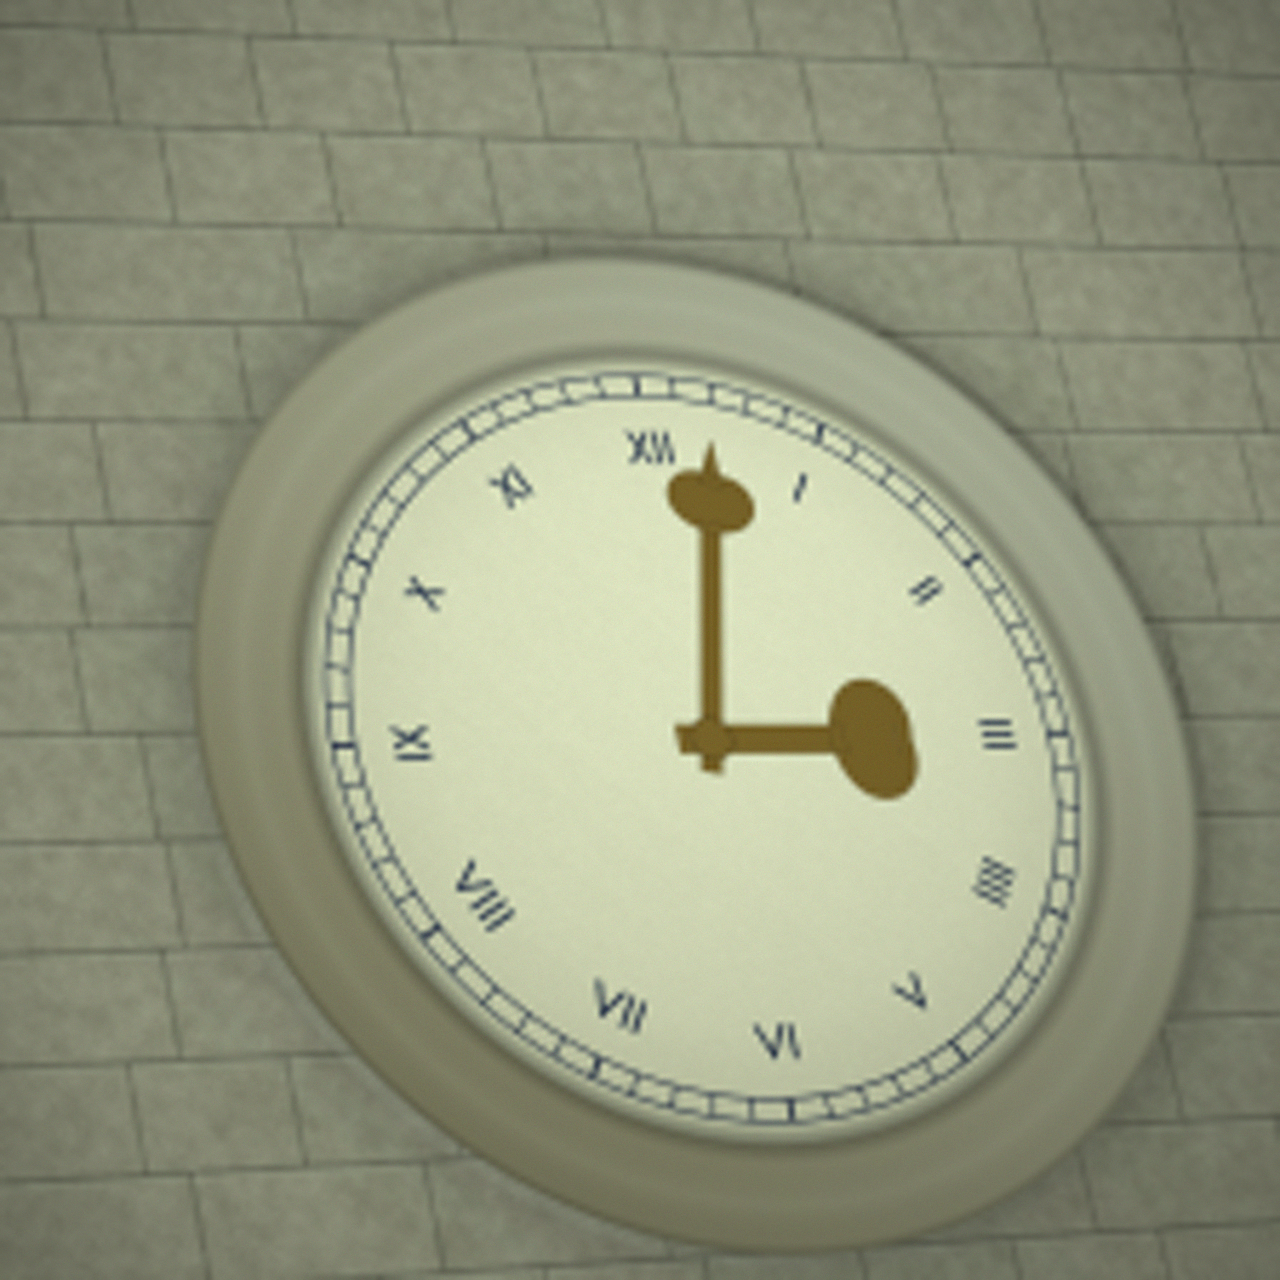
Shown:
h=3 m=2
